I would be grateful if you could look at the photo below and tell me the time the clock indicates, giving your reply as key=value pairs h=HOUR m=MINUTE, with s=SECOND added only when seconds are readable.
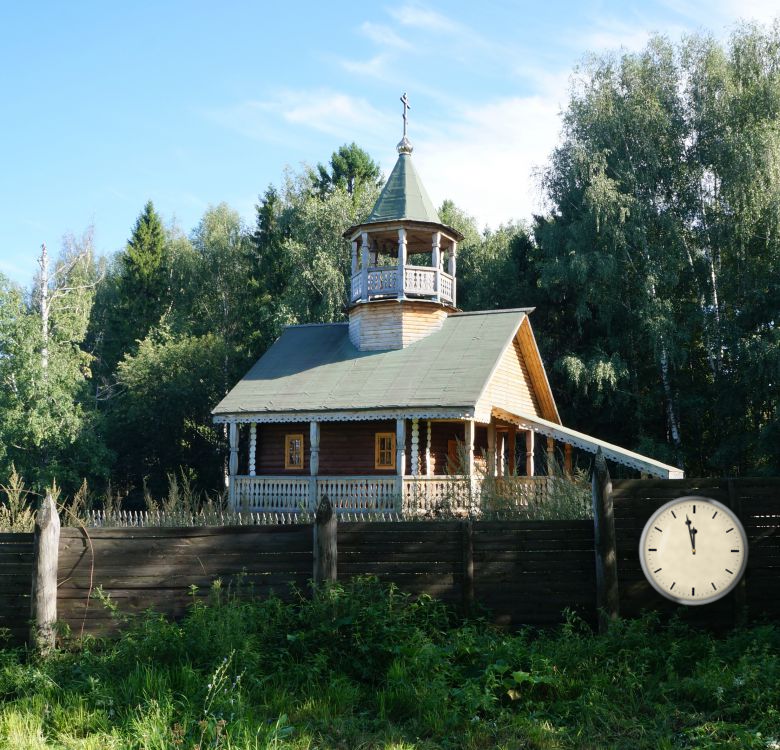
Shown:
h=11 m=58
